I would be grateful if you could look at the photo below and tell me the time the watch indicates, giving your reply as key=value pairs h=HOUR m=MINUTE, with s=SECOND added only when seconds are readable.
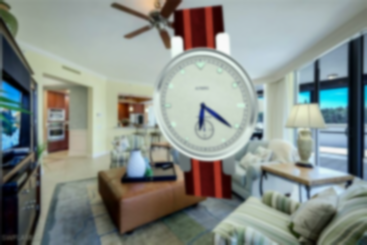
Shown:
h=6 m=21
